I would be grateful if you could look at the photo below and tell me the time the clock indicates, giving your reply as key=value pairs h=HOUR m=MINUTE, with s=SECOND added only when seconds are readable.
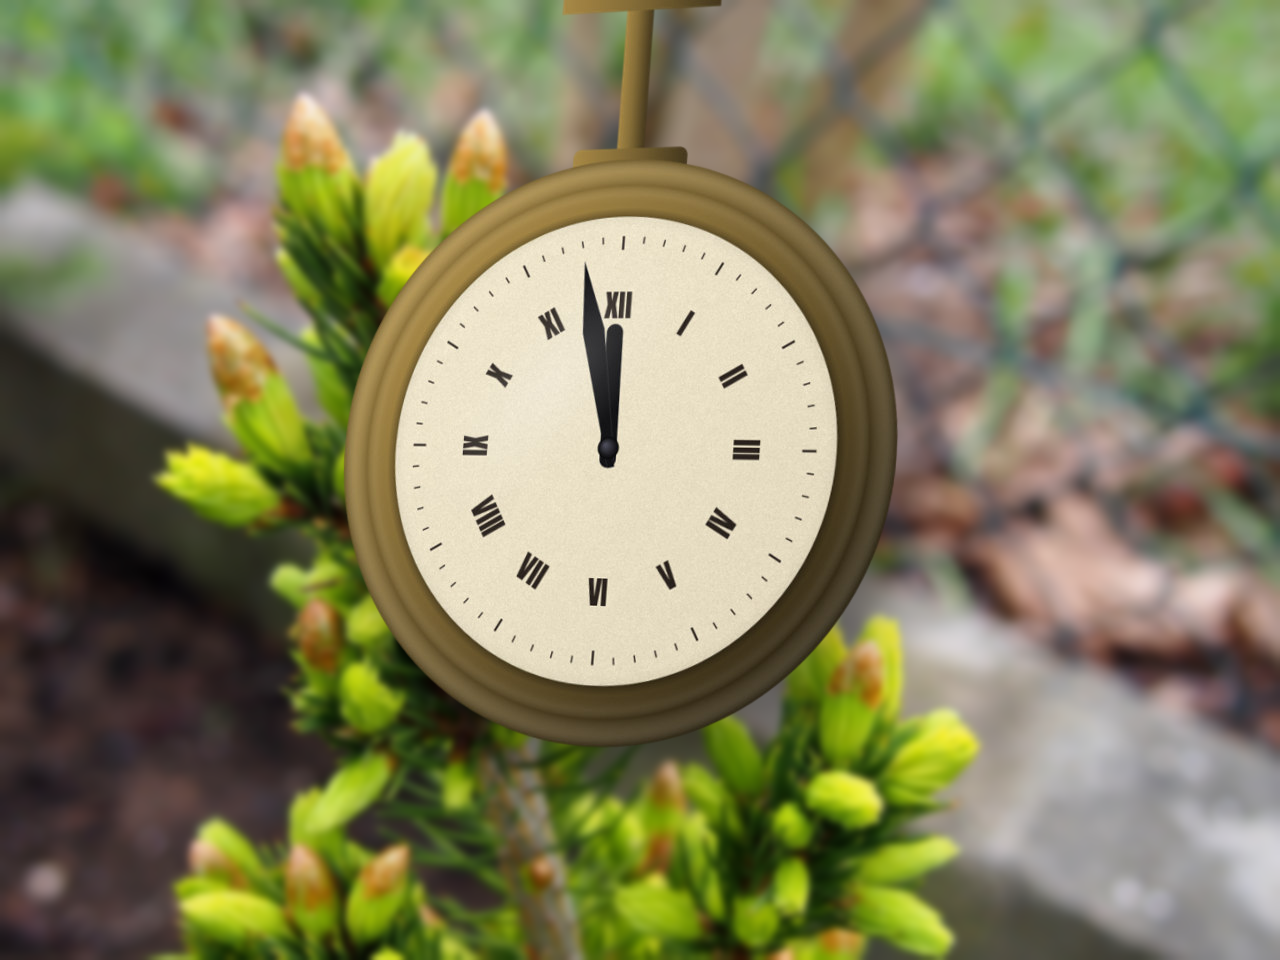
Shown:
h=11 m=58
